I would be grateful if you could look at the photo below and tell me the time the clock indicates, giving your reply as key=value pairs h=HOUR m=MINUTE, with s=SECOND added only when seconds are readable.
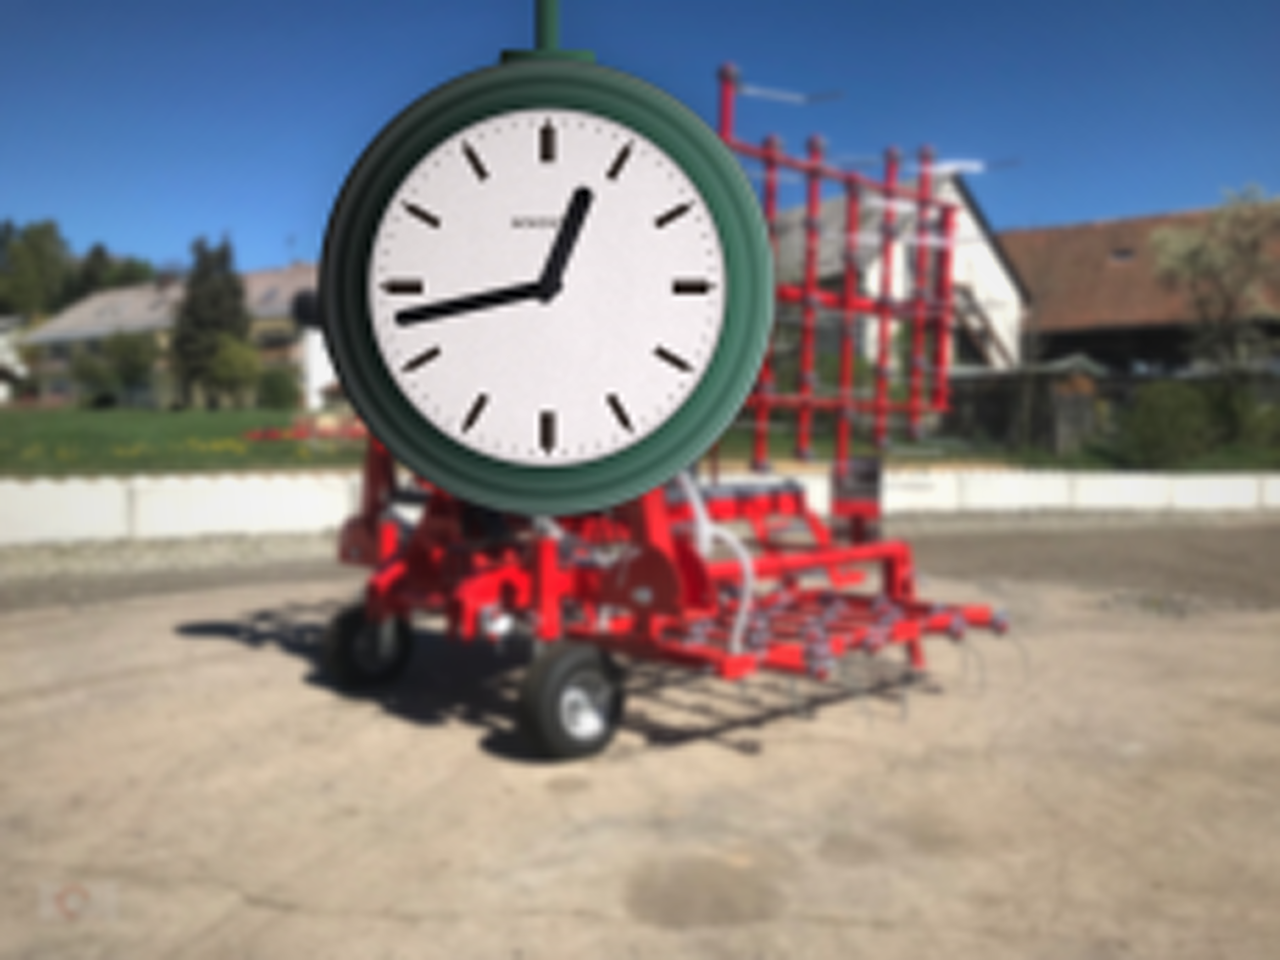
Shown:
h=12 m=43
